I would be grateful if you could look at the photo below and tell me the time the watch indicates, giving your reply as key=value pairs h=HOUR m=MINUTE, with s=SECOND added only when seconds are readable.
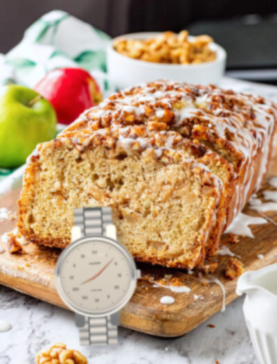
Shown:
h=8 m=8
